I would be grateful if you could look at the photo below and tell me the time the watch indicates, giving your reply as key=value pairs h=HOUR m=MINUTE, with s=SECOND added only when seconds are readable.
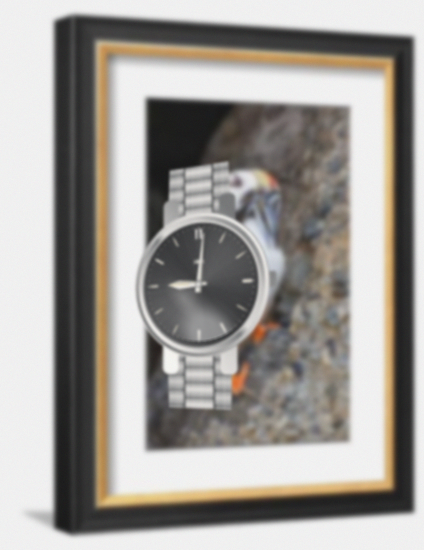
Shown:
h=9 m=1
